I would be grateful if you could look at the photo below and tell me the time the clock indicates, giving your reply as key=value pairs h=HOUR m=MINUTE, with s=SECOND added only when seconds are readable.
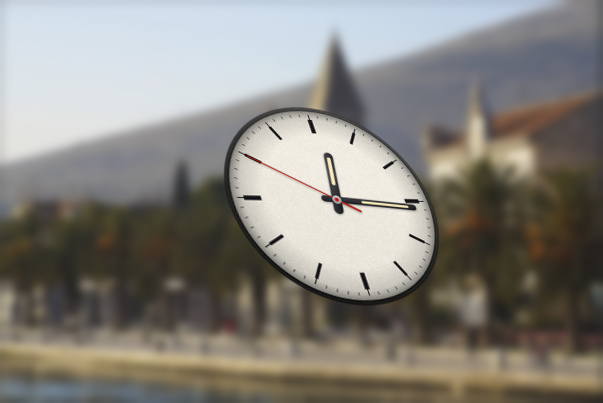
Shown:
h=12 m=15 s=50
